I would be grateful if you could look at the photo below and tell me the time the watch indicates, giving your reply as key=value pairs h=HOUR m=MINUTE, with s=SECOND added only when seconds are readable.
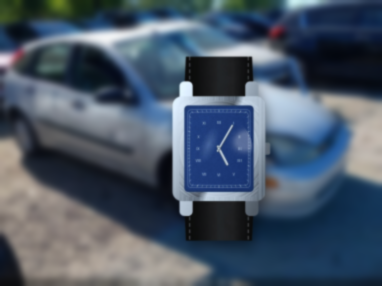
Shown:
h=5 m=5
